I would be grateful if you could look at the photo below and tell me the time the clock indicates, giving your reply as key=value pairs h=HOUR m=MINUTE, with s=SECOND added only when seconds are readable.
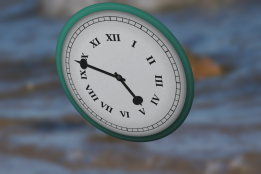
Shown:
h=4 m=48
